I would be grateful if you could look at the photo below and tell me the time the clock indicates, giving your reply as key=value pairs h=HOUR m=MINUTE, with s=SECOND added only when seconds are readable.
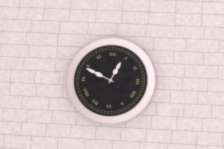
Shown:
h=12 m=49
